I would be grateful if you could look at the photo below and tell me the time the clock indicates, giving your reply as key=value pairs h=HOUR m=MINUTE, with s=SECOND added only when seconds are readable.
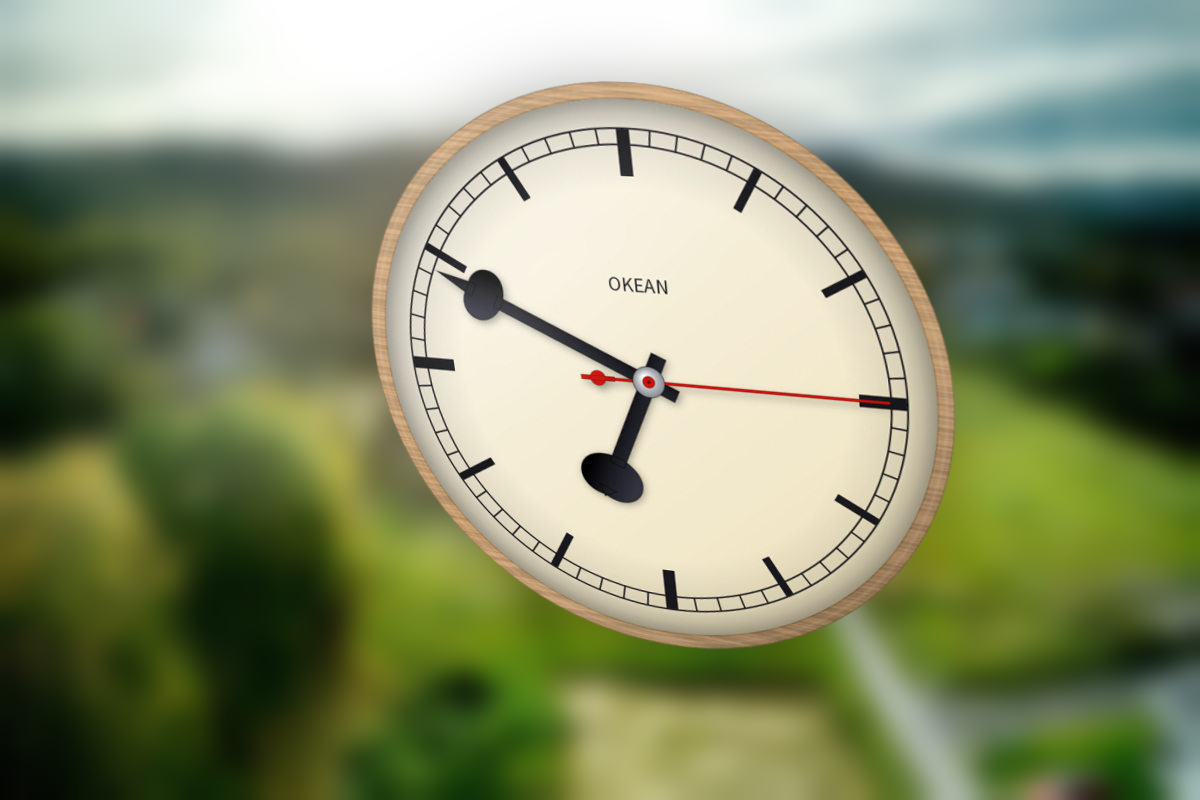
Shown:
h=6 m=49 s=15
